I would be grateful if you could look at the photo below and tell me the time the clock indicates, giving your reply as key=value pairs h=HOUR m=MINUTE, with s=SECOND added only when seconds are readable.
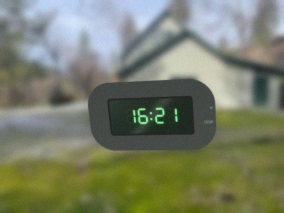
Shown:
h=16 m=21
